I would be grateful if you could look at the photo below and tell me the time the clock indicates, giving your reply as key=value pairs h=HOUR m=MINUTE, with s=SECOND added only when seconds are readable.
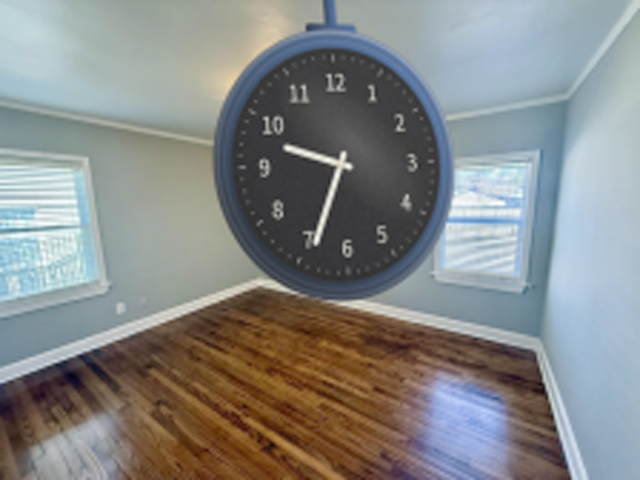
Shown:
h=9 m=34
